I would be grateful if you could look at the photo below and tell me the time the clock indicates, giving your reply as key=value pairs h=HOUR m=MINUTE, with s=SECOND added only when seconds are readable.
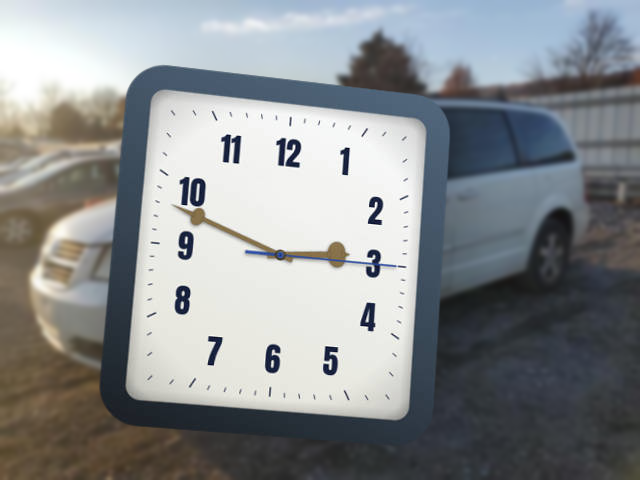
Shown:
h=2 m=48 s=15
